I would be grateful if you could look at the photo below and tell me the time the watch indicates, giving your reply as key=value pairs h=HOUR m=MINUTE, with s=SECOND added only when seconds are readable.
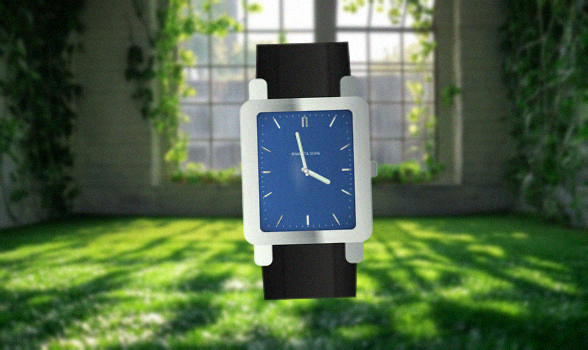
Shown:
h=3 m=58
